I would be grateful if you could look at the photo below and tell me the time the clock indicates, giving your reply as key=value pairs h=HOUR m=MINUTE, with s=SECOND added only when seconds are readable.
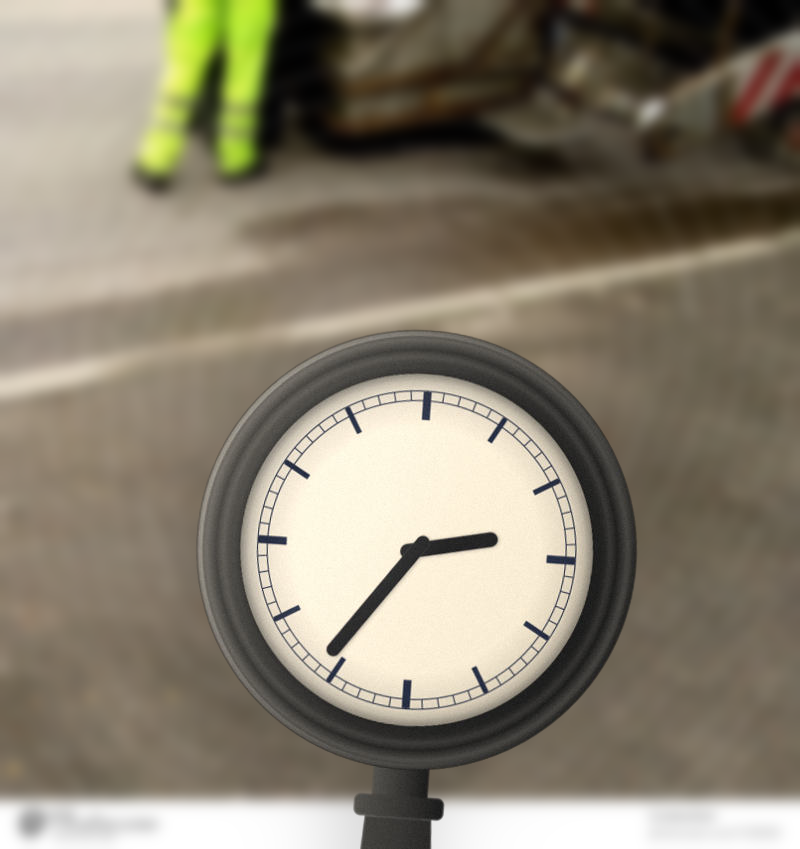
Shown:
h=2 m=36
